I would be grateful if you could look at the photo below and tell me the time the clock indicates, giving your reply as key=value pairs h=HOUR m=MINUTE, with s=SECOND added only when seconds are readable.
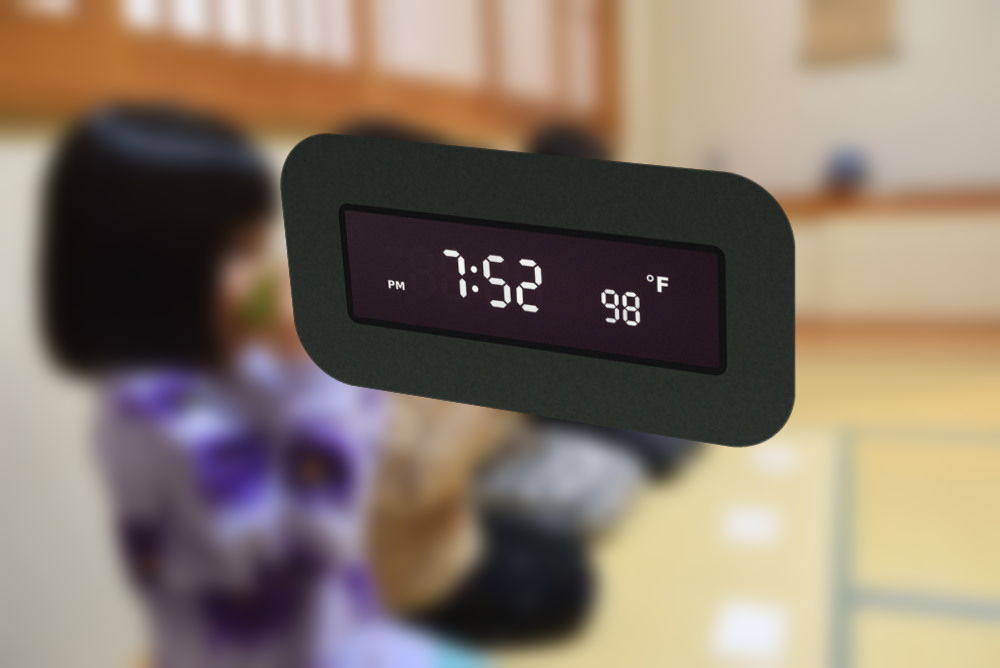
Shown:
h=7 m=52
